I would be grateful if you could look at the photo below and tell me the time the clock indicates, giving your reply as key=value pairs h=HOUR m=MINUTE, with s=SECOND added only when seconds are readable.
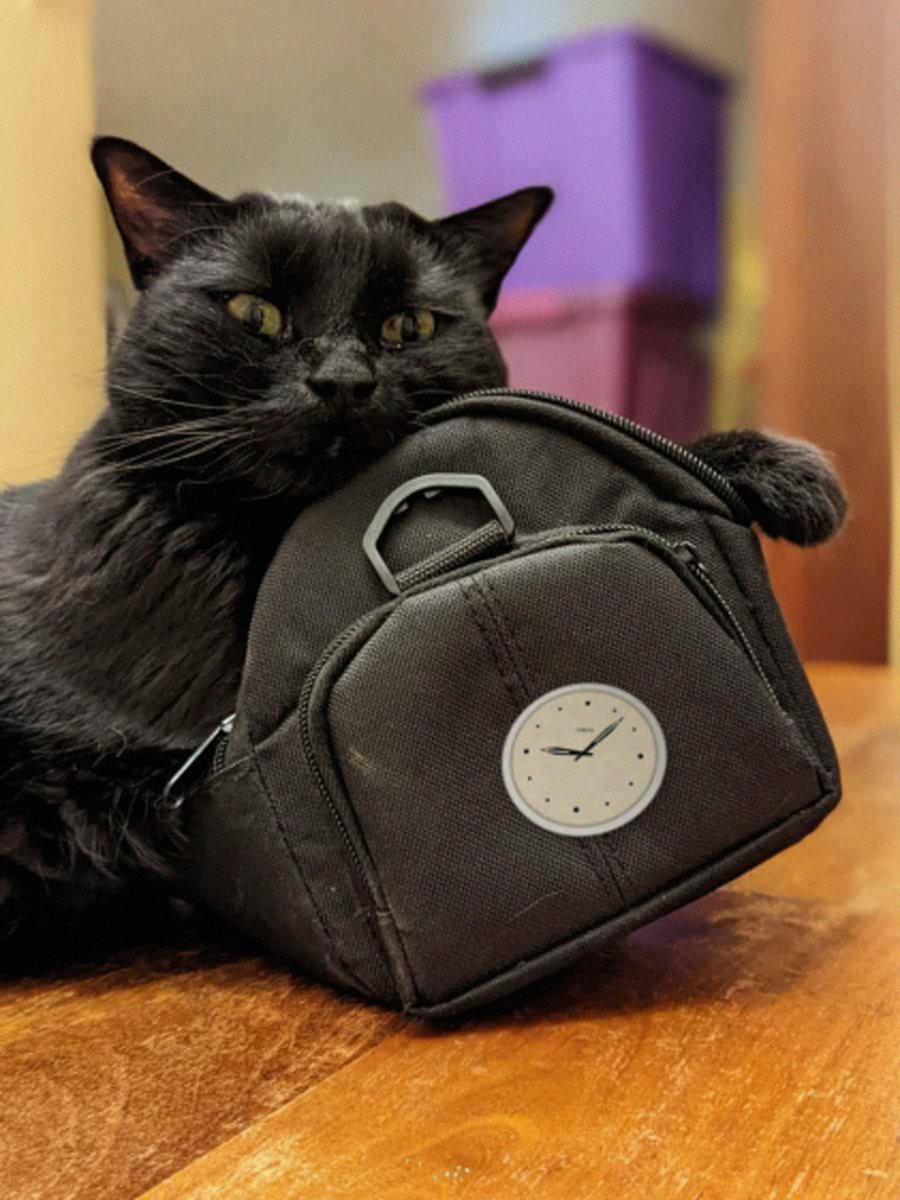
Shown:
h=9 m=7
